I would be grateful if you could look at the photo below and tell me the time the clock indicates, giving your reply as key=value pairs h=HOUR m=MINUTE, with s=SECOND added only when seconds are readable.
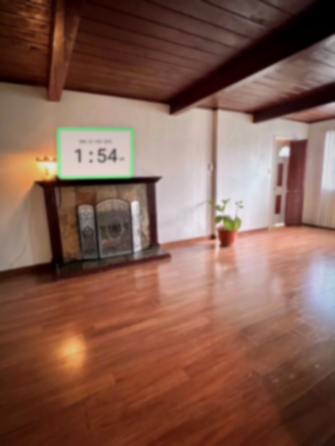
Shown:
h=1 m=54
